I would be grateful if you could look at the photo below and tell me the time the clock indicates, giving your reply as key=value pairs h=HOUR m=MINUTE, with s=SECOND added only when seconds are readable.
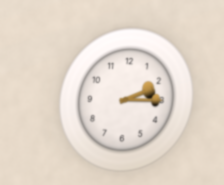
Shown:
h=2 m=15
